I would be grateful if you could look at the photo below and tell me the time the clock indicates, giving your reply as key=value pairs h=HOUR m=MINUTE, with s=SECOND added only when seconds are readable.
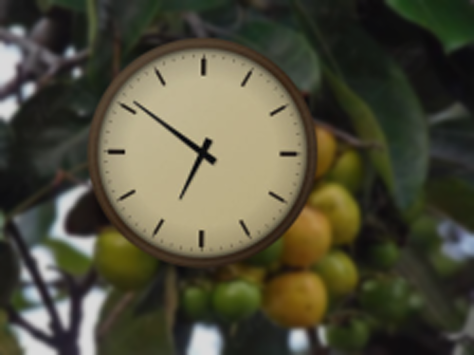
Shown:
h=6 m=51
